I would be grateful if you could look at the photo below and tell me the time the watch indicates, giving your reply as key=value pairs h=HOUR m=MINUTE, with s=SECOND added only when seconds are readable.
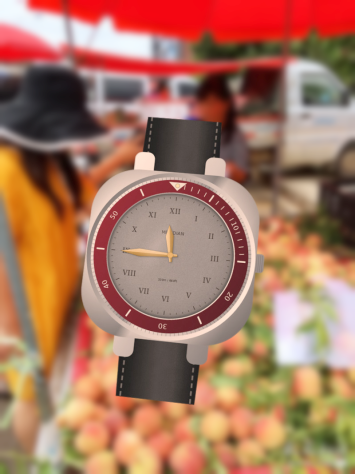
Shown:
h=11 m=45
